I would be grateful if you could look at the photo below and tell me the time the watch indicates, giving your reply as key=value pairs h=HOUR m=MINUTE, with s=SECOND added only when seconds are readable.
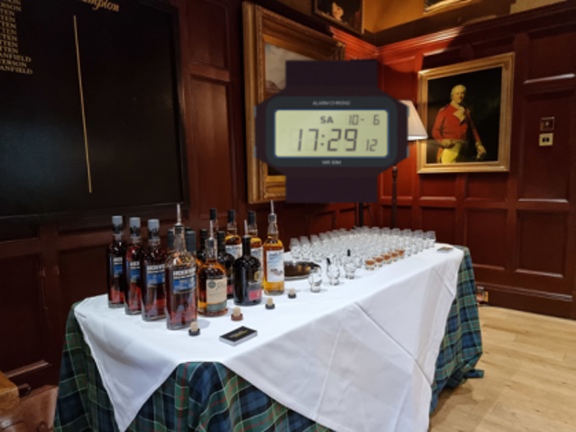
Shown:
h=17 m=29
